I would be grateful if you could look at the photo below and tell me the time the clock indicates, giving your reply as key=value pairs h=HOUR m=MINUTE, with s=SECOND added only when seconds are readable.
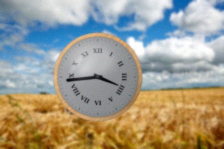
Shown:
h=3 m=44
